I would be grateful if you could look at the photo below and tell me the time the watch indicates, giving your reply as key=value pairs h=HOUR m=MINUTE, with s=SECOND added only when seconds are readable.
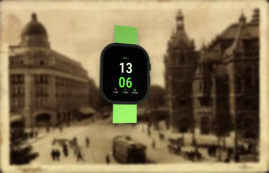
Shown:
h=13 m=6
